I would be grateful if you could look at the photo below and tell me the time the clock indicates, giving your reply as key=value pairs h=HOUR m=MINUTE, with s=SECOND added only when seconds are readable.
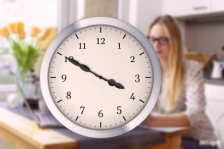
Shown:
h=3 m=50
